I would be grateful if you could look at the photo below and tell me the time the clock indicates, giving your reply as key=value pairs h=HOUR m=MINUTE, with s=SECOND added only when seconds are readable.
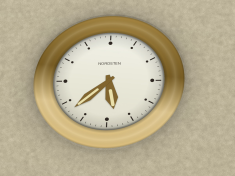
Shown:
h=5 m=38
